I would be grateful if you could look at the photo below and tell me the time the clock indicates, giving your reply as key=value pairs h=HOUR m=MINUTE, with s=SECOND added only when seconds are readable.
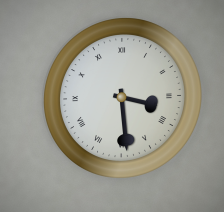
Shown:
h=3 m=29
